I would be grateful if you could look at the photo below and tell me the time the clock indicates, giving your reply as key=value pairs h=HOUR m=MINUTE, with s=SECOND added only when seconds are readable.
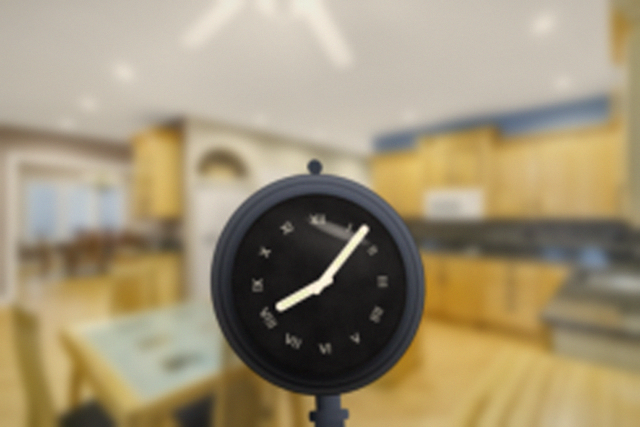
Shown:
h=8 m=7
